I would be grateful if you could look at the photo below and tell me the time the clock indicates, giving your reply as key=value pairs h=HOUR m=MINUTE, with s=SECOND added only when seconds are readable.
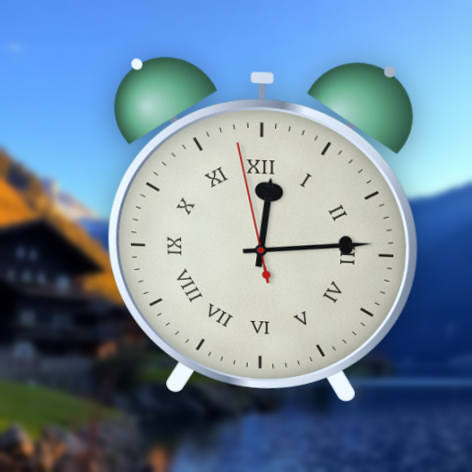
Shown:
h=12 m=13 s=58
